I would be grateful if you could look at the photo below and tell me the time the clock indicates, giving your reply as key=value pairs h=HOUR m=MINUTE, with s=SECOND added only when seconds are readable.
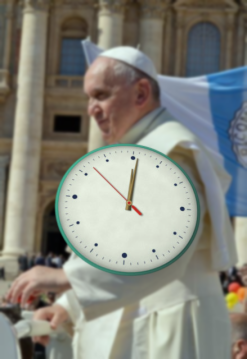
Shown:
h=12 m=0 s=52
